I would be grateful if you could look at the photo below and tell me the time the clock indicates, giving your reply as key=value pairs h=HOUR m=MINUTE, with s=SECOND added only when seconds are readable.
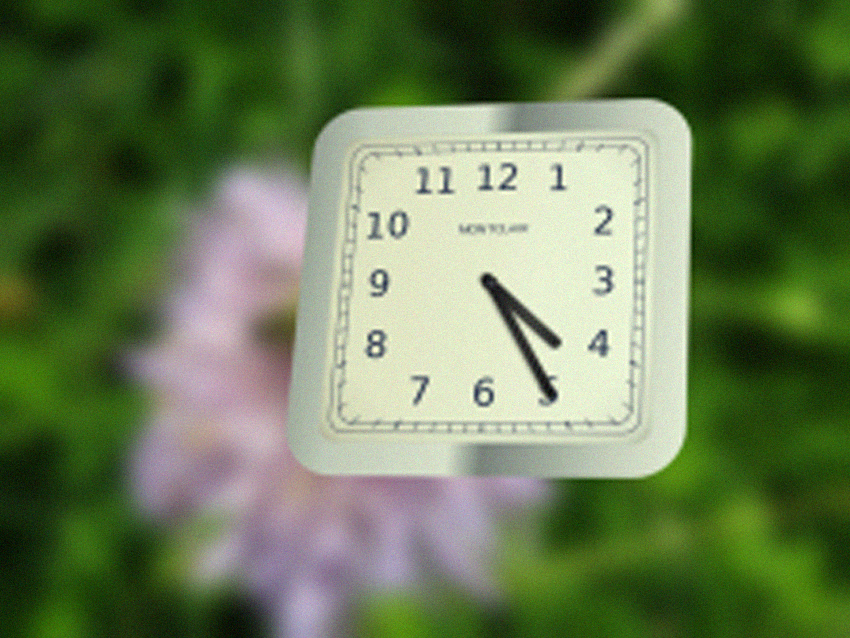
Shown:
h=4 m=25
